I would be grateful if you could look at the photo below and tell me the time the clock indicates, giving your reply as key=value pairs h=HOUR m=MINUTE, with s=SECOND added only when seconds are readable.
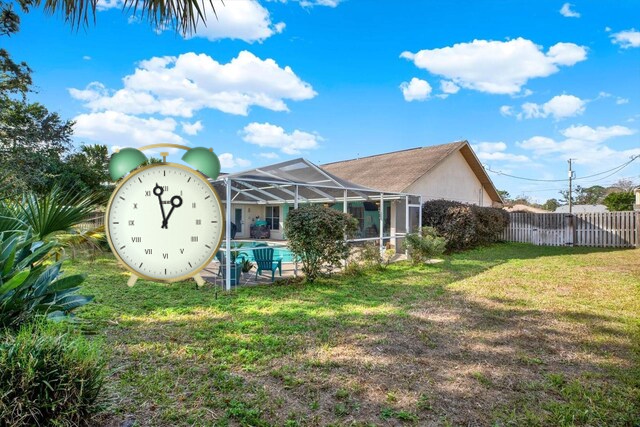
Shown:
h=12 m=58
